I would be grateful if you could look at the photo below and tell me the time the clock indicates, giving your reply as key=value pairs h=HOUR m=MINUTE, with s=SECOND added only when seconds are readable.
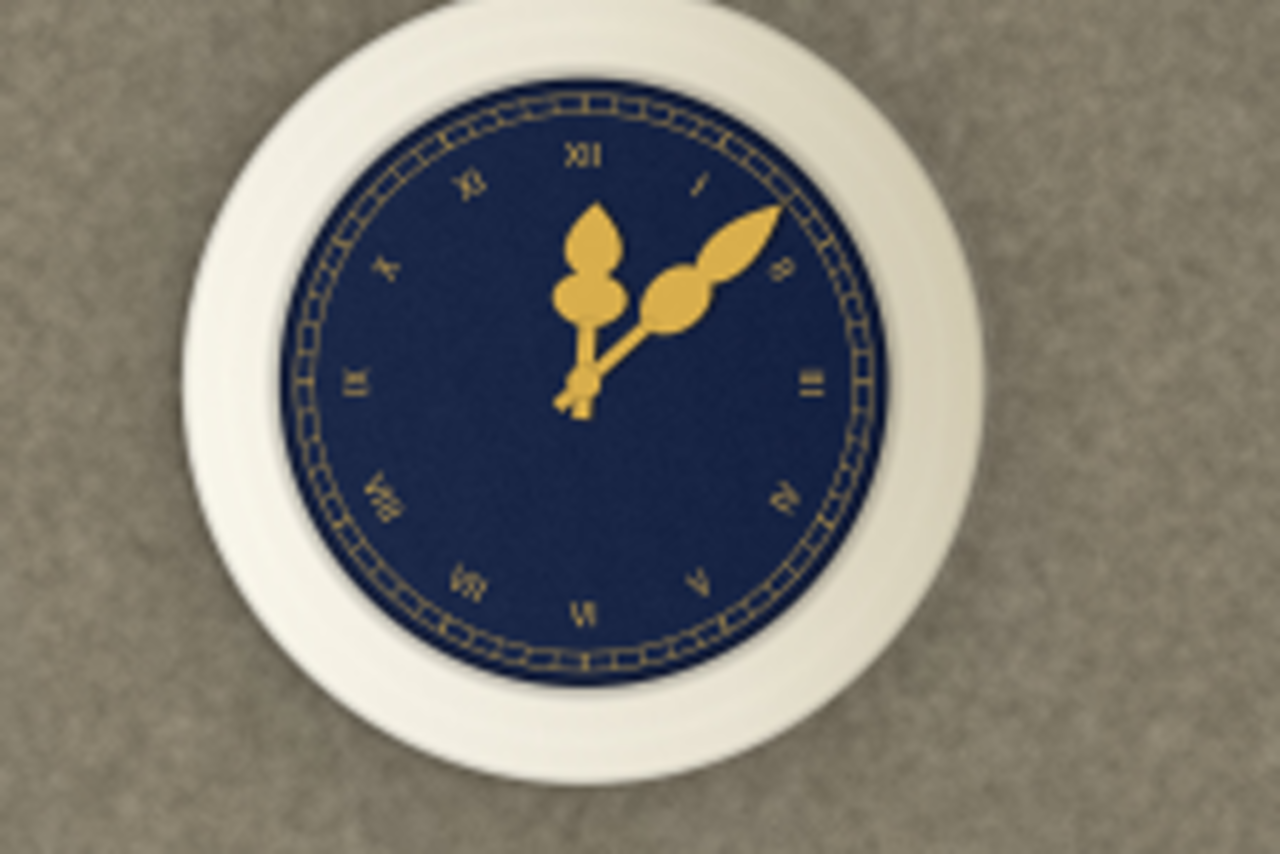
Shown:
h=12 m=8
